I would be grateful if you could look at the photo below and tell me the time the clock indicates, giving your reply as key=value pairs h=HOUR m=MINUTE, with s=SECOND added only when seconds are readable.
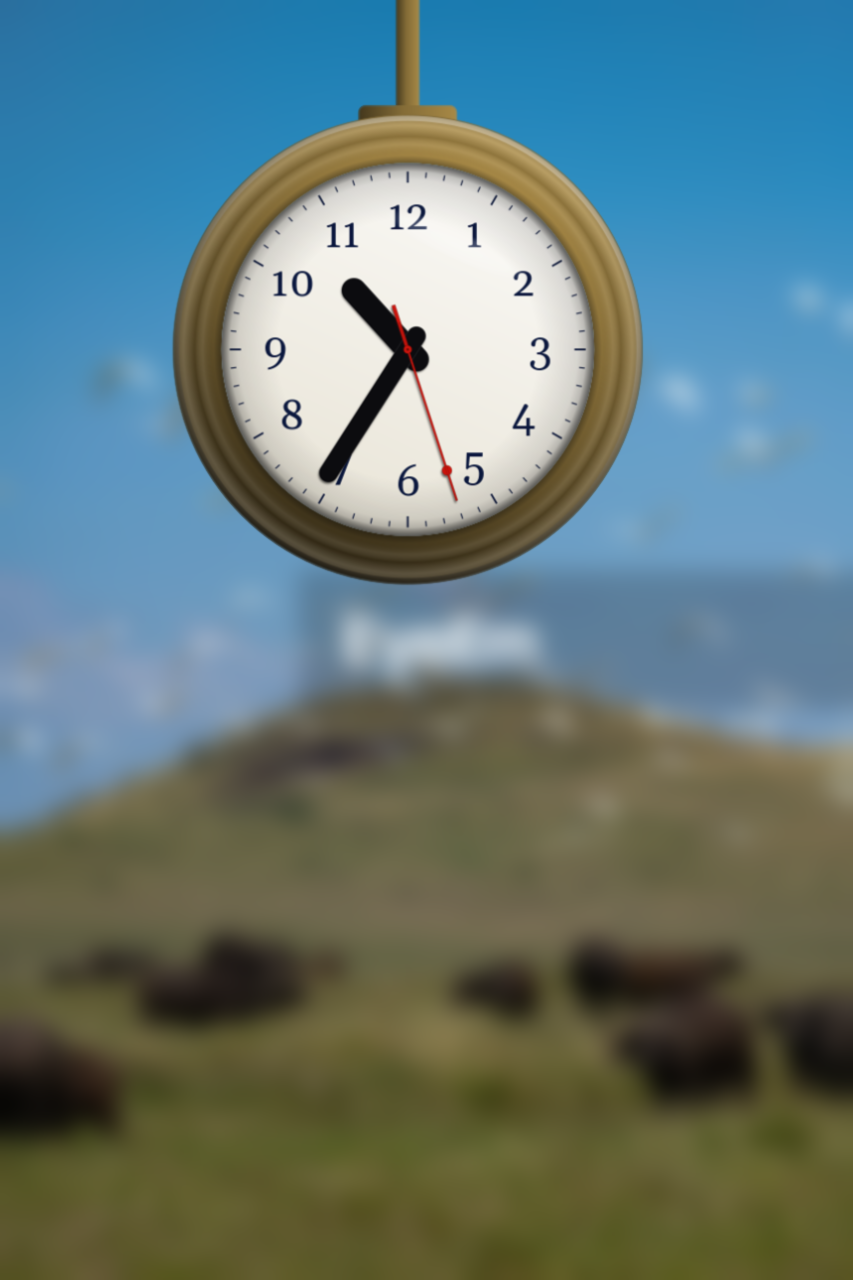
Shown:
h=10 m=35 s=27
